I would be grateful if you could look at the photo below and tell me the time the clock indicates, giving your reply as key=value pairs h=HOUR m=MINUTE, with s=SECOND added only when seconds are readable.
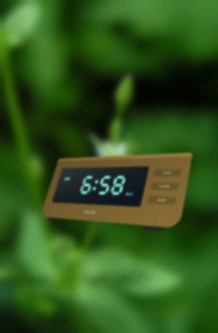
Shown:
h=6 m=58
